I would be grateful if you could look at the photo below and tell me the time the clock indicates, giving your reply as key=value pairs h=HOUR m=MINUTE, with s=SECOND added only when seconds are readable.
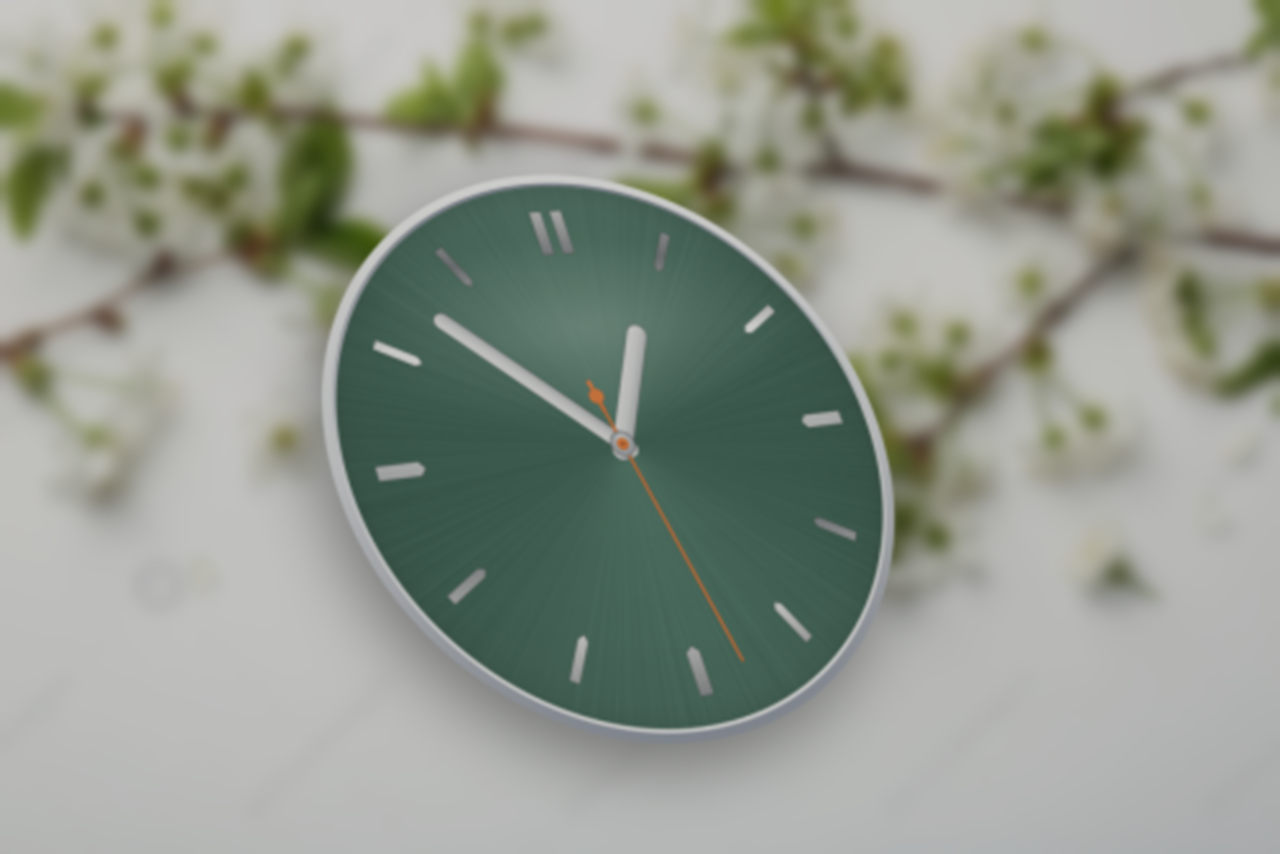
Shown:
h=12 m=52 s=28
